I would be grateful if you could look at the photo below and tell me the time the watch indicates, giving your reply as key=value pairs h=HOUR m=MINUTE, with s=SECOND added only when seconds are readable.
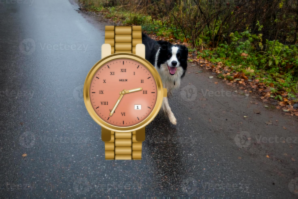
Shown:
h=2 m=35
